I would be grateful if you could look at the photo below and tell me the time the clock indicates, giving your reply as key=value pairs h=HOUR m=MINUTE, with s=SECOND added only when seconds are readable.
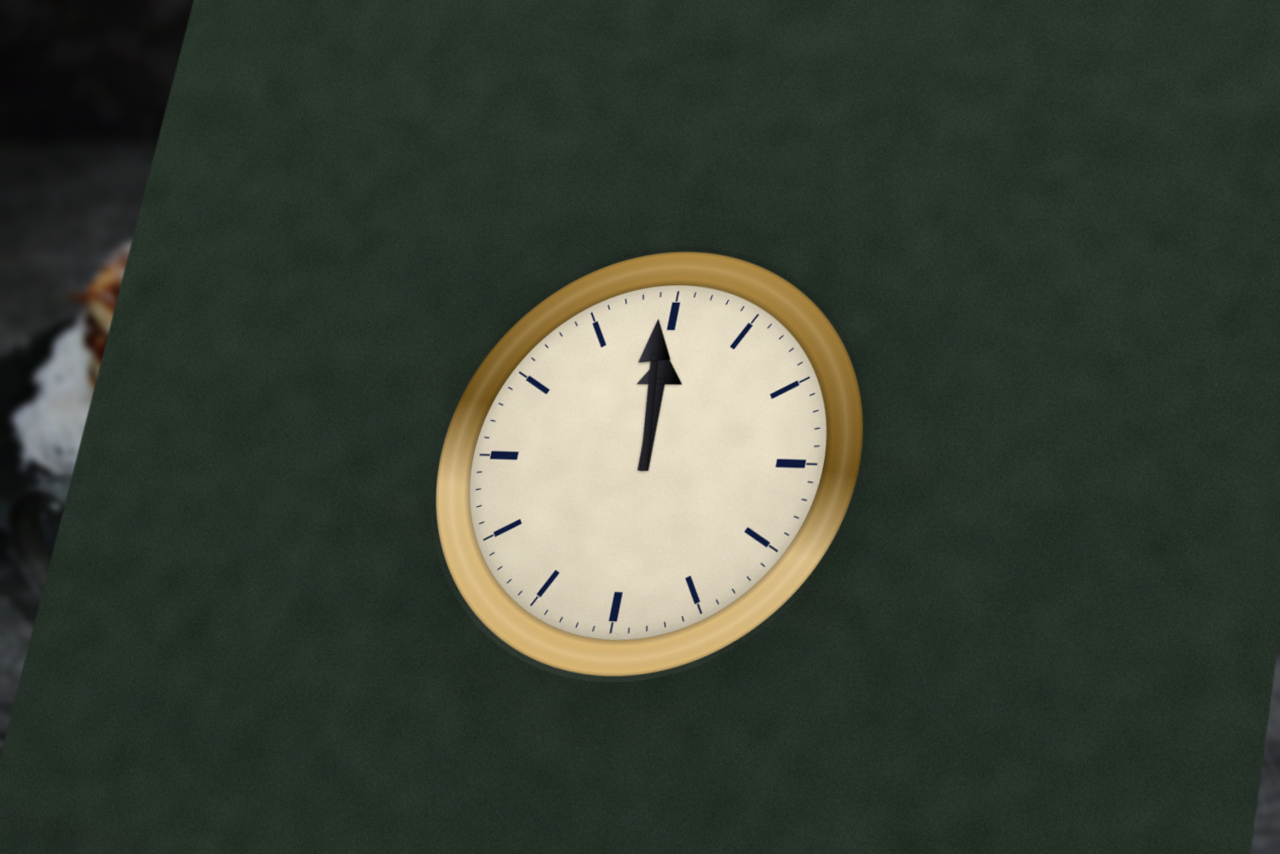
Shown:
h=11 m=59
